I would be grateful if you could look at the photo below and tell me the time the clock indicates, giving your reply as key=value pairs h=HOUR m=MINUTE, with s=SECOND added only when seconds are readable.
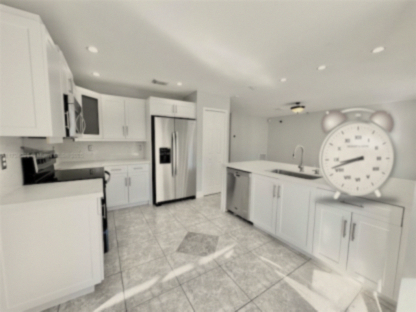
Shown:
h=8 m=42
